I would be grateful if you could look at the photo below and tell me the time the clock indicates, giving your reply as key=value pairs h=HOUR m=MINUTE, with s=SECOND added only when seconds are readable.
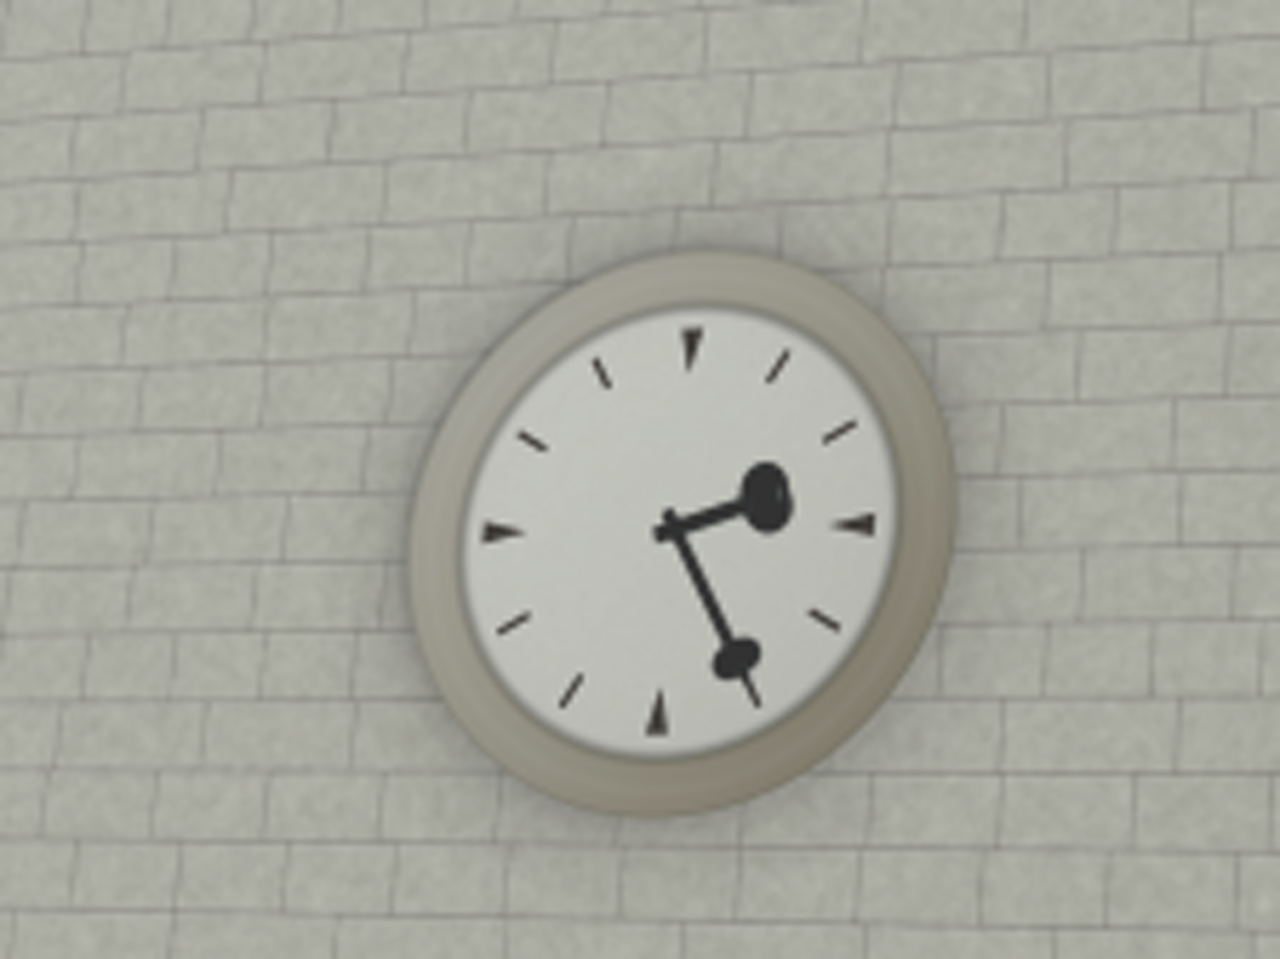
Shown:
h=2 m=25
